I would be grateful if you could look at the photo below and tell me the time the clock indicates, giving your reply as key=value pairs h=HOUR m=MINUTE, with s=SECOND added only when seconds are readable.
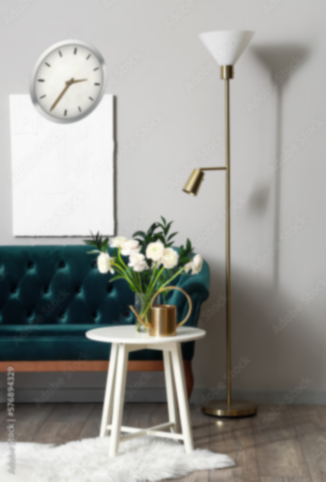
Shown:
h=2 m=35
